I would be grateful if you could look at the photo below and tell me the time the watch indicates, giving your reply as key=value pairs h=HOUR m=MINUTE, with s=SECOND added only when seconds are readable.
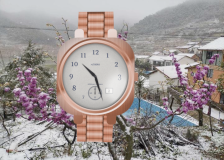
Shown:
h=10 m=27
